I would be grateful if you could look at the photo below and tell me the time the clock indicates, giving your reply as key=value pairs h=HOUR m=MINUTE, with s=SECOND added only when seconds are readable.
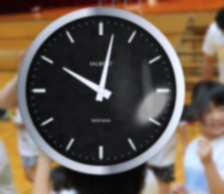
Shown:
h=10 m=2
